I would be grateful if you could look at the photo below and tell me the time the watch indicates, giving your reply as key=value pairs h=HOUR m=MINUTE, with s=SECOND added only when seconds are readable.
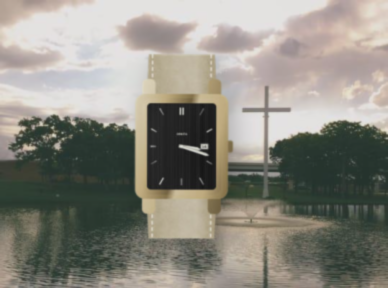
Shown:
h=3 m=18
